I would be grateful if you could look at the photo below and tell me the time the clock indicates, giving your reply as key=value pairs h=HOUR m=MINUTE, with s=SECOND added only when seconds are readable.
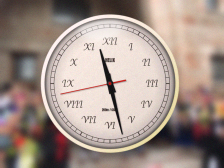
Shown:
h=11 m=27 s=43
